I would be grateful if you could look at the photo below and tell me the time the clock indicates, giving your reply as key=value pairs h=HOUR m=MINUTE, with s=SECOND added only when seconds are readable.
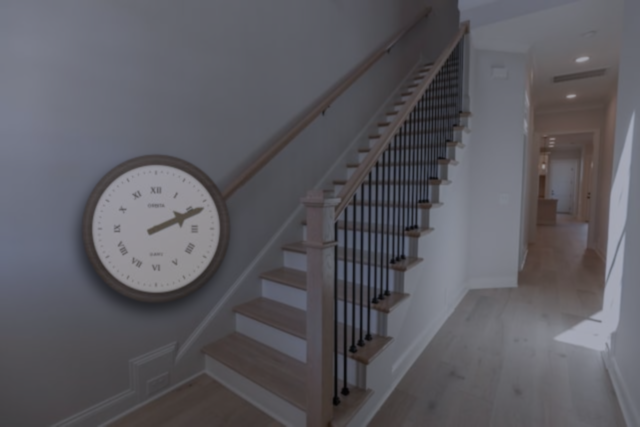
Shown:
h=2 m=11
